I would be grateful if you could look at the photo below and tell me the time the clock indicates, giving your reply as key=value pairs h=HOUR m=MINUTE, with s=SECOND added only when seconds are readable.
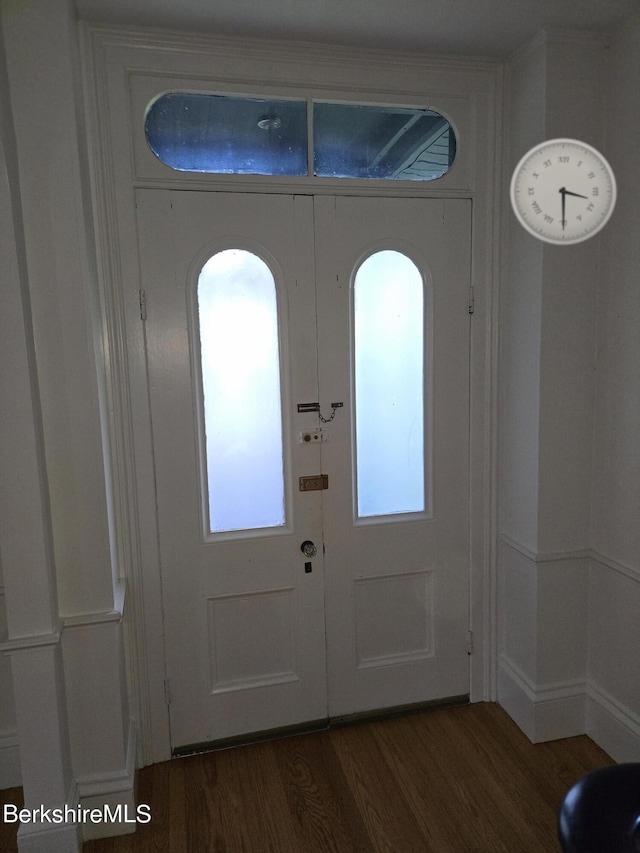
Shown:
h=3 m=30
